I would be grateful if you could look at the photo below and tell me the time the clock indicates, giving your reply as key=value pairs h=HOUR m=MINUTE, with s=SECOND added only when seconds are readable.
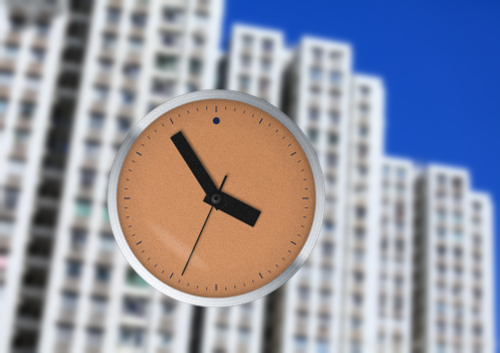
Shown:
h=3 m=54 s=34
